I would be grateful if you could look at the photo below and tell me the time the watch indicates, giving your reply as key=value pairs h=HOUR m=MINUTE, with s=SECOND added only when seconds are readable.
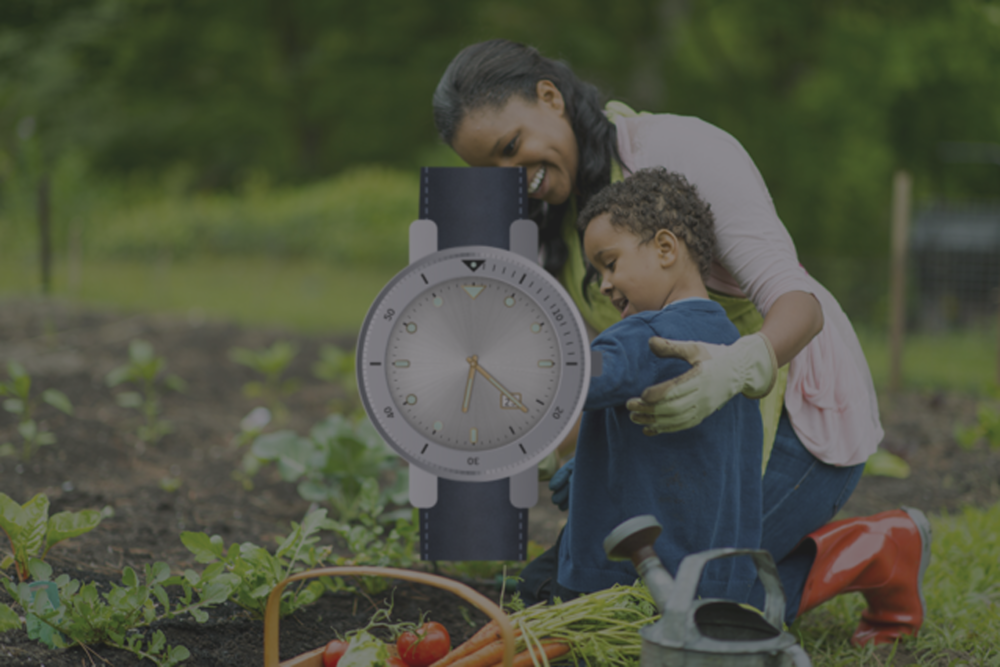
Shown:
h=6 m=22
